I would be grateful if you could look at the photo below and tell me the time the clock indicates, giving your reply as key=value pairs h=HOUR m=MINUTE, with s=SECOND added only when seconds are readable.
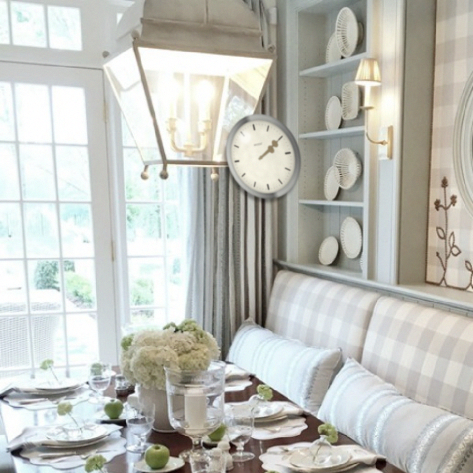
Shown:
h=2 m=10
